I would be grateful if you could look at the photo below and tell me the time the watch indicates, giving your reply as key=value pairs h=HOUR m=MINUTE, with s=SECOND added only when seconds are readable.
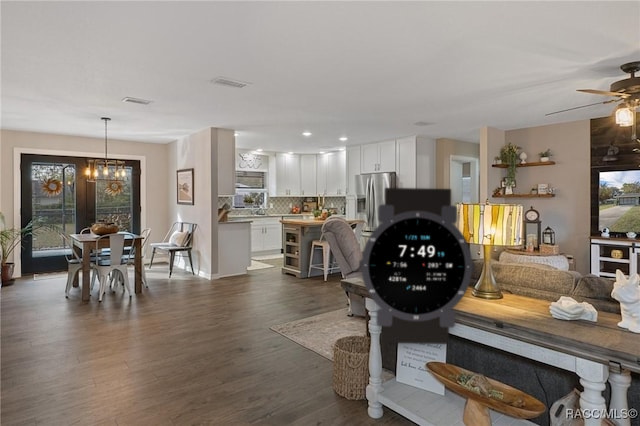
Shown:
h=7 m=49
